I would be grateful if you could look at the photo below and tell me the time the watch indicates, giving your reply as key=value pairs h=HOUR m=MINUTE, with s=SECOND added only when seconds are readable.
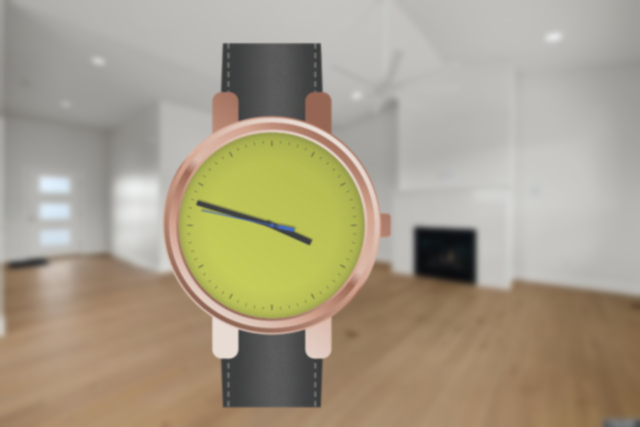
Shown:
h=3 m=47 s=47
